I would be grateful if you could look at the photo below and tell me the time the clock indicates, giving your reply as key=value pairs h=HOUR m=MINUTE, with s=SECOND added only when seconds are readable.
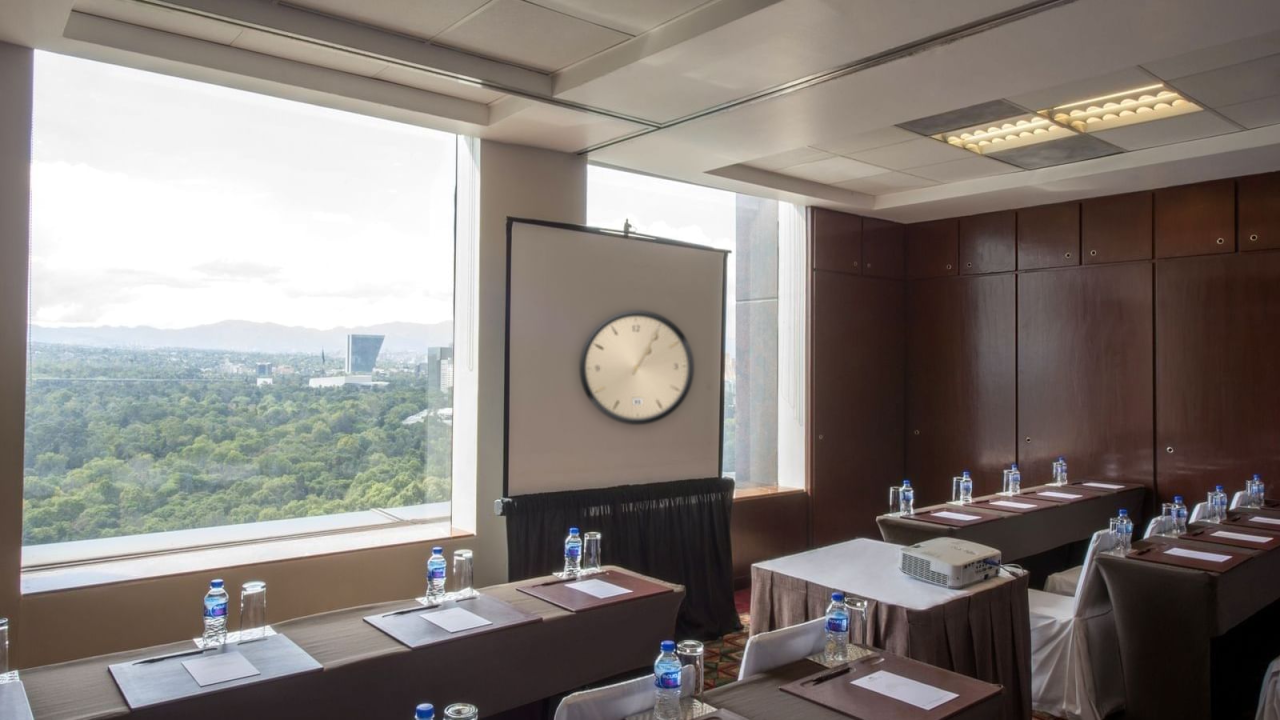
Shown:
h=1 m=5
